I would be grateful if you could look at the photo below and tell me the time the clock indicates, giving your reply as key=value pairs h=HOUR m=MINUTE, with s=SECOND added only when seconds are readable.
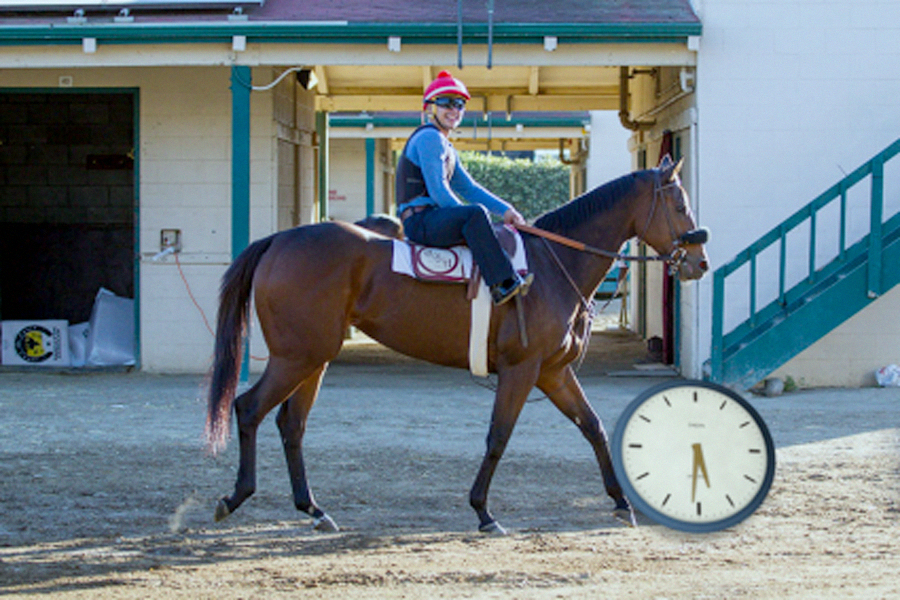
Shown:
h=5 m=31
